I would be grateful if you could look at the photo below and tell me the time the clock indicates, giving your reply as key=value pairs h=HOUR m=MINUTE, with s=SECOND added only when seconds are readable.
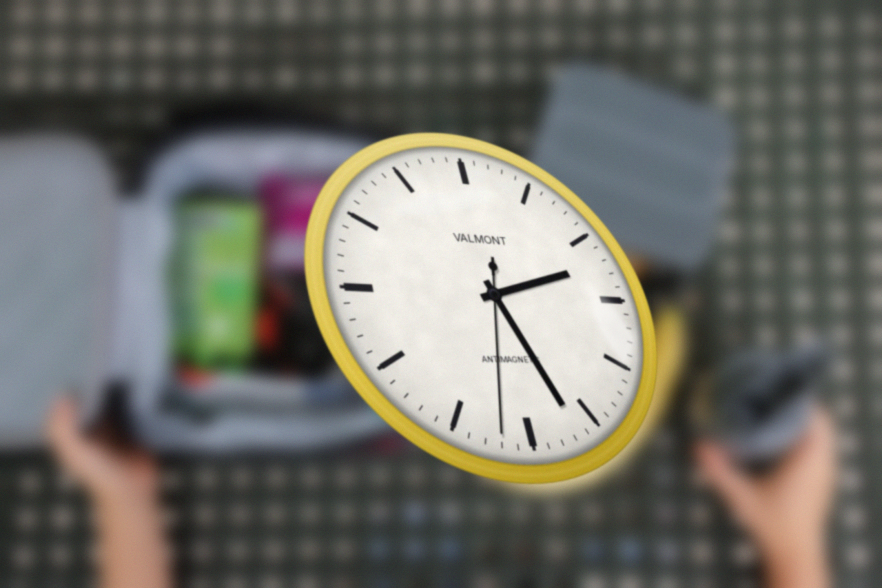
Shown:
h=2 m=26 s=32
